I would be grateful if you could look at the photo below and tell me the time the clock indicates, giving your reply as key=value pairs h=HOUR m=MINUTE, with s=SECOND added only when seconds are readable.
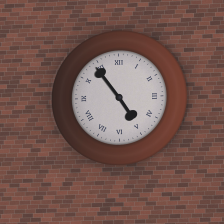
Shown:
h=4 m=54
